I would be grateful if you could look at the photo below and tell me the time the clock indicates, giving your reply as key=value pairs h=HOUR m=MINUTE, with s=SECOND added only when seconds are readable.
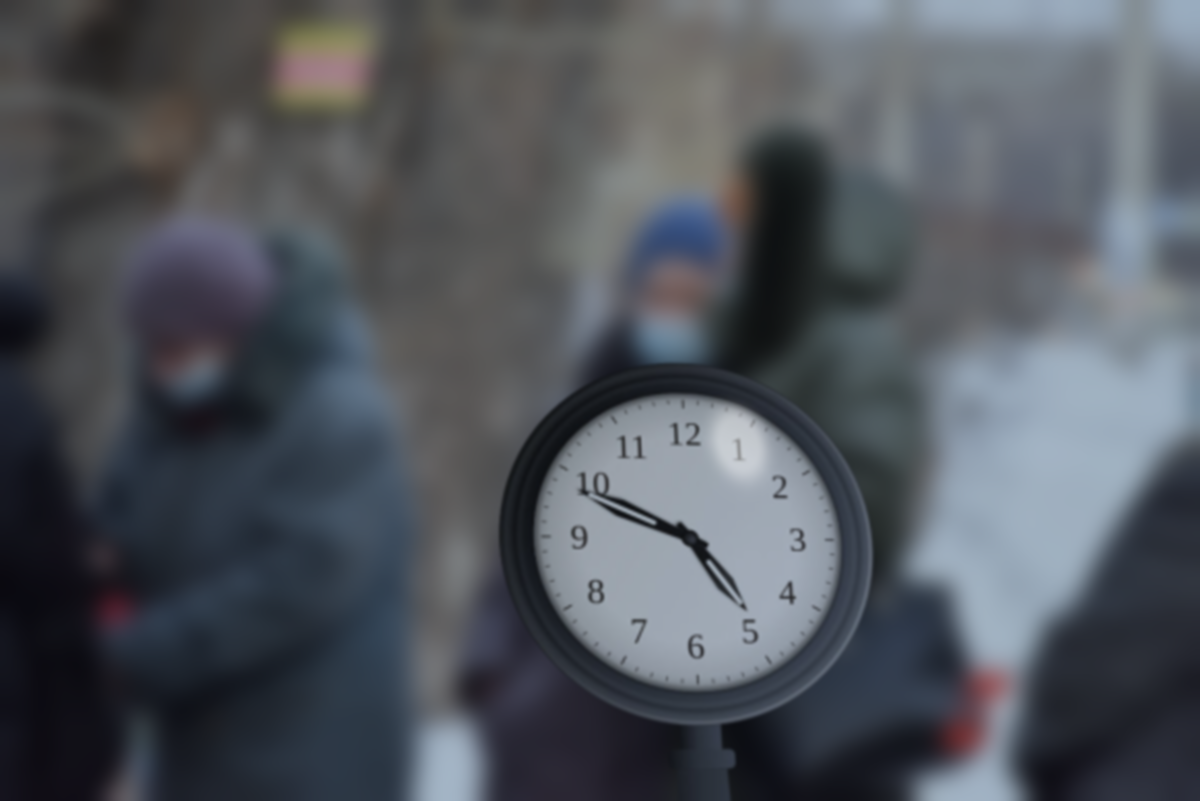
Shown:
h=4 m=49
